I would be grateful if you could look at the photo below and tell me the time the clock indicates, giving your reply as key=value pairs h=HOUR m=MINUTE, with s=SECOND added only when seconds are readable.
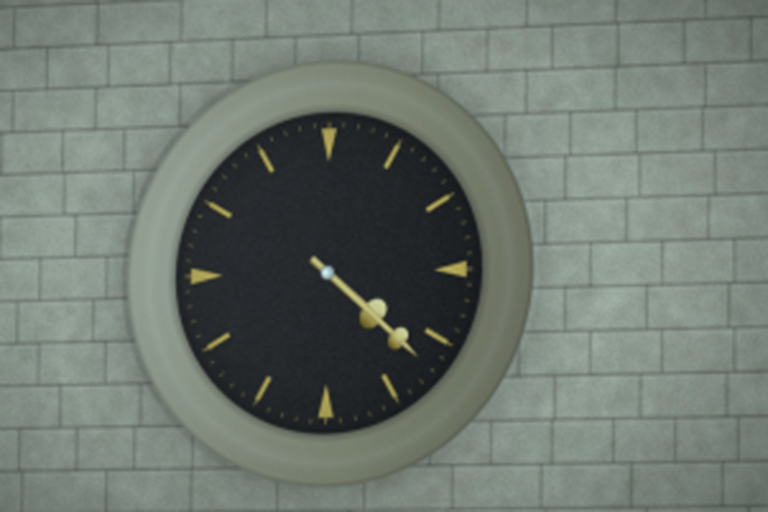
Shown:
h=4 m=22
